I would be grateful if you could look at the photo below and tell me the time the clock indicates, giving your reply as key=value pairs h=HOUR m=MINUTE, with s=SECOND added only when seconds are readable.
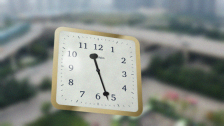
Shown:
h=11 m=27
